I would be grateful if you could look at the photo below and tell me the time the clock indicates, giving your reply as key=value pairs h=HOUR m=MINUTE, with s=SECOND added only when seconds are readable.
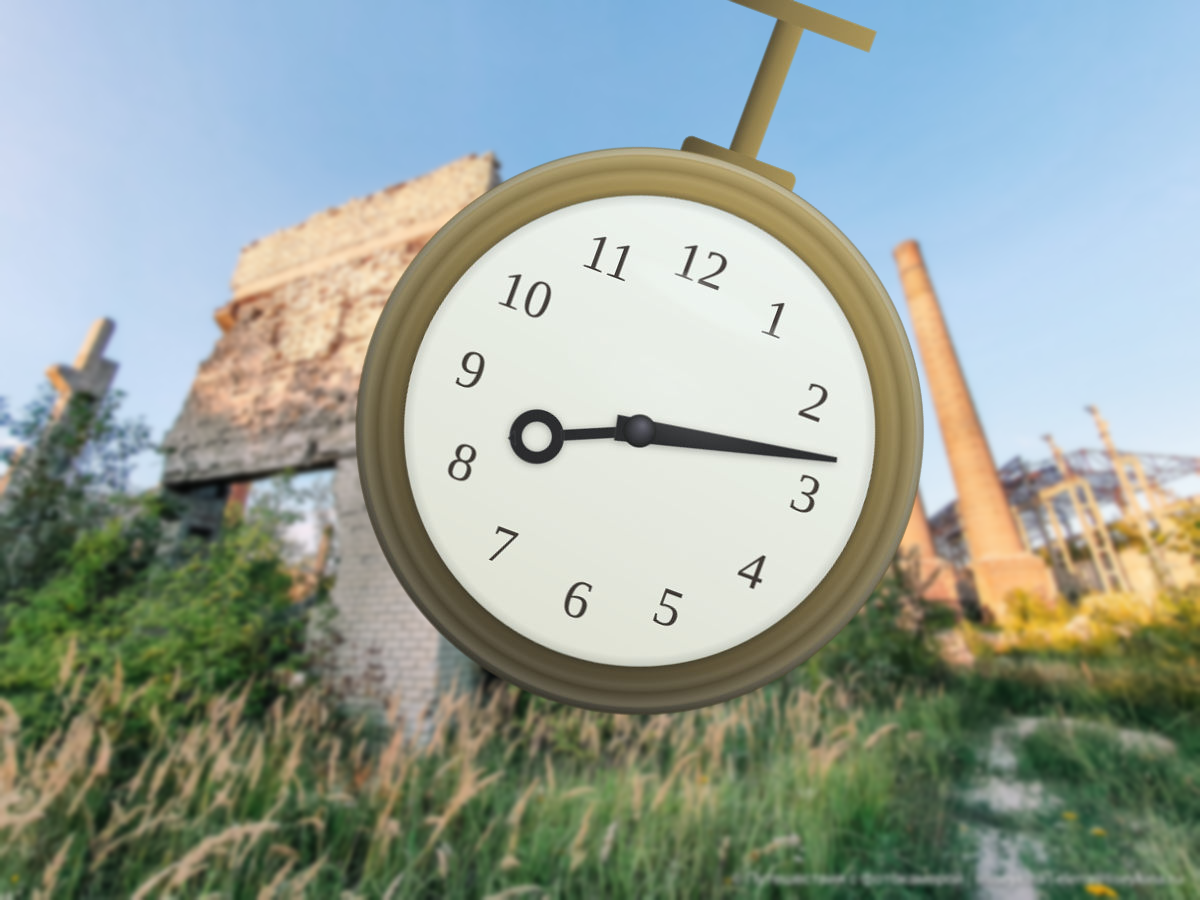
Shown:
h=8 m=13
